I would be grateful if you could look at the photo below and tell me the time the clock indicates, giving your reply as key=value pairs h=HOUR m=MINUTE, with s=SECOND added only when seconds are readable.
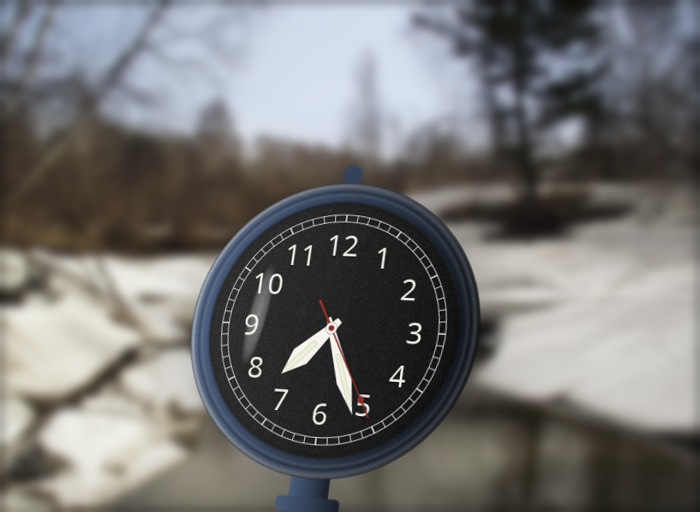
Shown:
h=7 m=26 s=25
